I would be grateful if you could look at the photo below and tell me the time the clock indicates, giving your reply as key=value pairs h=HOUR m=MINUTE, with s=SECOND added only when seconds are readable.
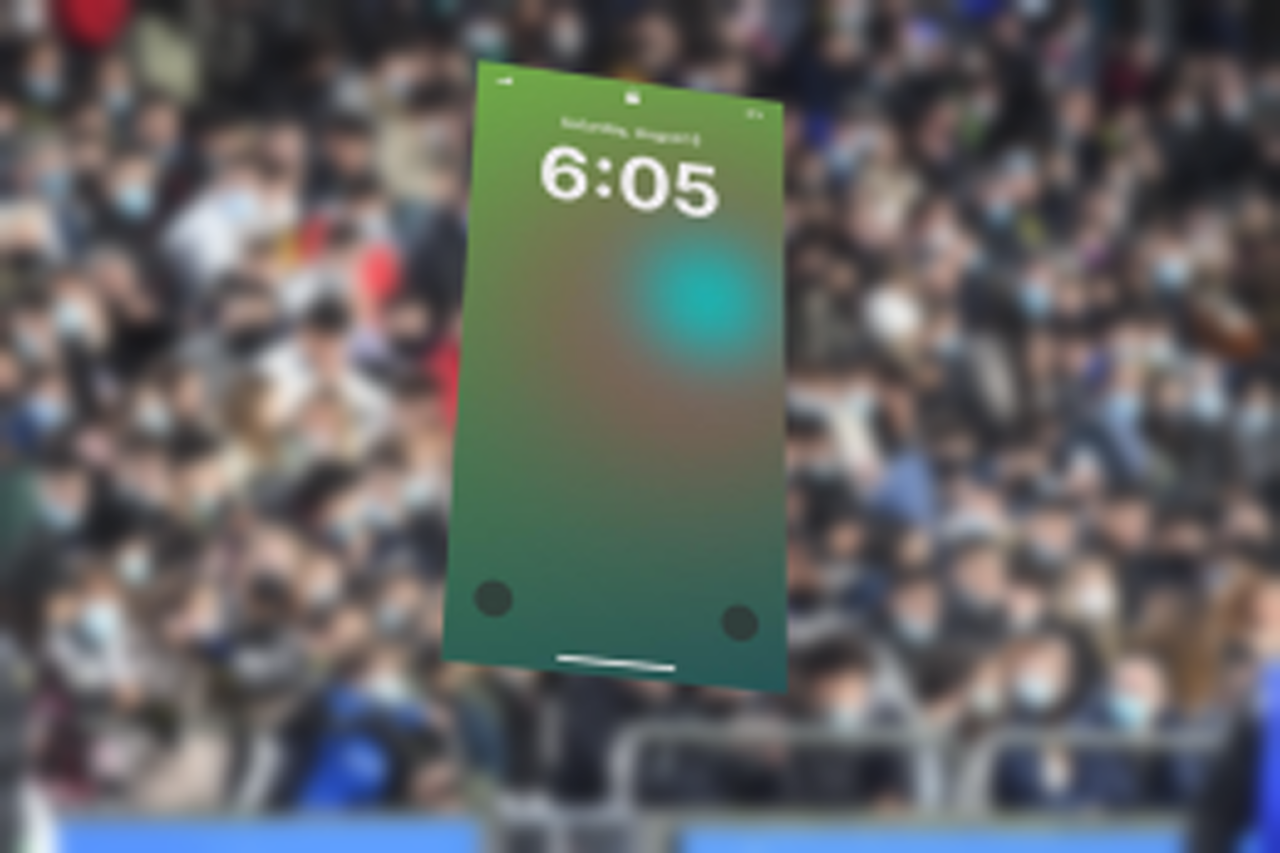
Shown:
h=6 m=5
